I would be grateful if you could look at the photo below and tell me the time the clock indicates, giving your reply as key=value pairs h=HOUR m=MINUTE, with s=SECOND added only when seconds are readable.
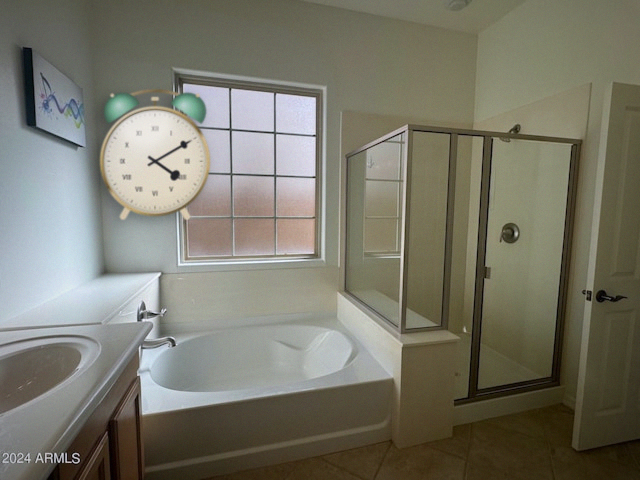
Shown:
h=4 m=10
